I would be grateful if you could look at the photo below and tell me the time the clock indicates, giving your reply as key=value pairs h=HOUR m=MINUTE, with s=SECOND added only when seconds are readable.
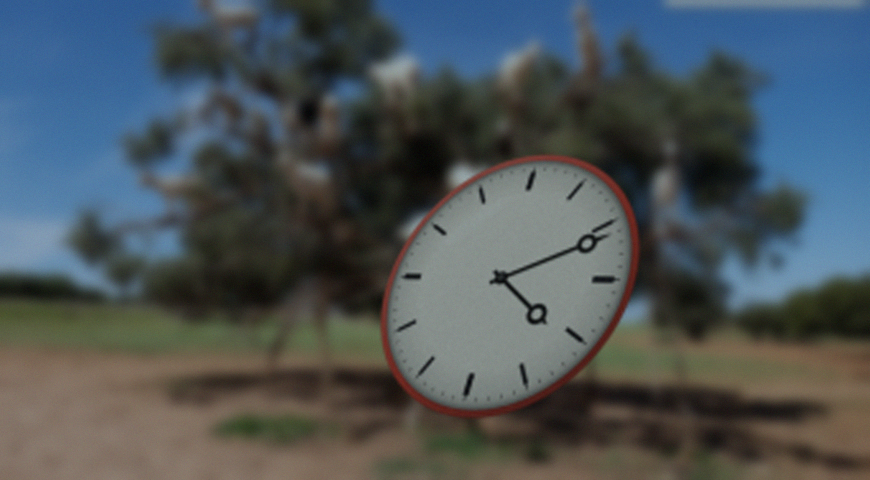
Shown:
h=4 m=11
